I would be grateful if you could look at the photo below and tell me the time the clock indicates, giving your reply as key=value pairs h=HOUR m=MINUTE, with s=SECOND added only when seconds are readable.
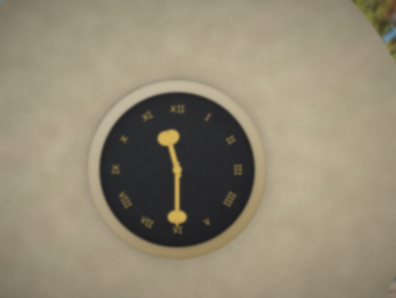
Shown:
h=11 m=30
